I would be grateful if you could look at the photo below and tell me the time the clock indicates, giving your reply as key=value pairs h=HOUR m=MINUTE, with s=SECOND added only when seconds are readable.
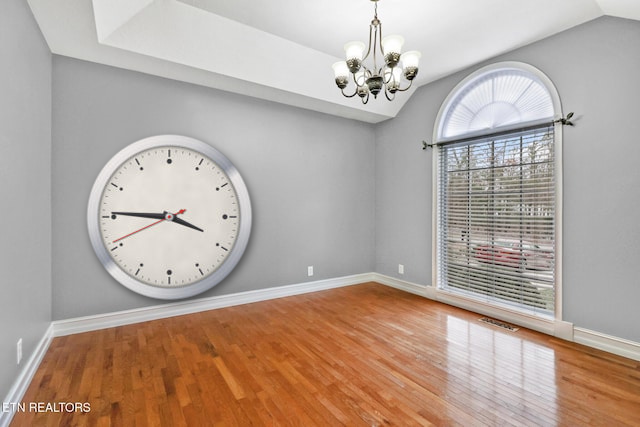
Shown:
h=3 m=45 s=41
